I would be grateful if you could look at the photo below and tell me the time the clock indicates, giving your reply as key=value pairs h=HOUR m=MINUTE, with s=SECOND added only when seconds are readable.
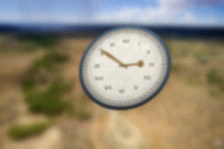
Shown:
h=2 m=51
